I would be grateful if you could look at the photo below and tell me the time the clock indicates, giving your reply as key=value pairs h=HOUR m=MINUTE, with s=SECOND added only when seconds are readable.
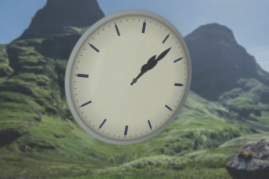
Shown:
h=1 m=7
